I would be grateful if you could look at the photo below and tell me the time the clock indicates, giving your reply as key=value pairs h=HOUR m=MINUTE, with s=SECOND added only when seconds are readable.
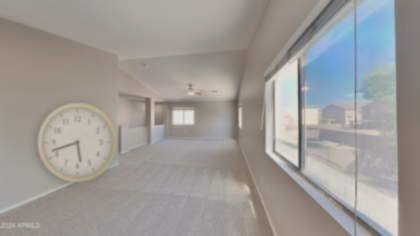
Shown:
h=5 m=42
